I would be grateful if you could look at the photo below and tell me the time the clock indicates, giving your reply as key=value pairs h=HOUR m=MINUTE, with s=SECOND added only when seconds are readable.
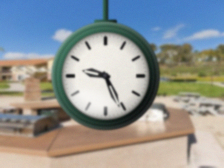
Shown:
h=9 m=26
